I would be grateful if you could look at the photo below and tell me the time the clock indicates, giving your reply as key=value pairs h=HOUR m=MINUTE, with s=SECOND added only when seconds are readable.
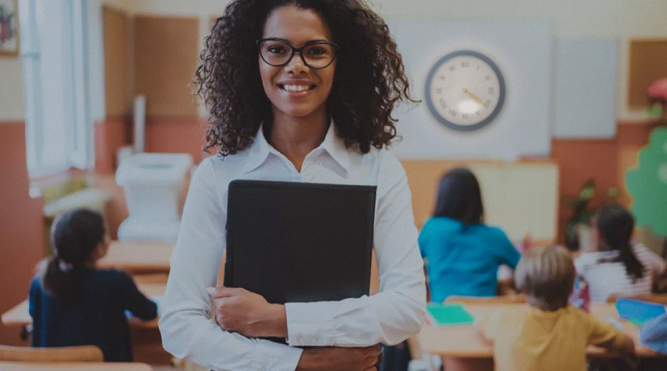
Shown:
h=4 m=21
